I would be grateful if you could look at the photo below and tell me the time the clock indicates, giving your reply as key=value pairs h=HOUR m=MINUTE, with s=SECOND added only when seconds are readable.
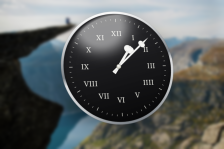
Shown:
h=1 m=8
